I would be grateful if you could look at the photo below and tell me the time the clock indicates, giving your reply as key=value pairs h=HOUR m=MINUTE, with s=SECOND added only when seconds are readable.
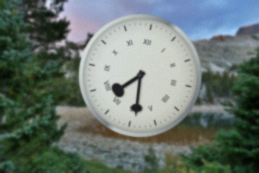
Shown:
h=7 m=29
